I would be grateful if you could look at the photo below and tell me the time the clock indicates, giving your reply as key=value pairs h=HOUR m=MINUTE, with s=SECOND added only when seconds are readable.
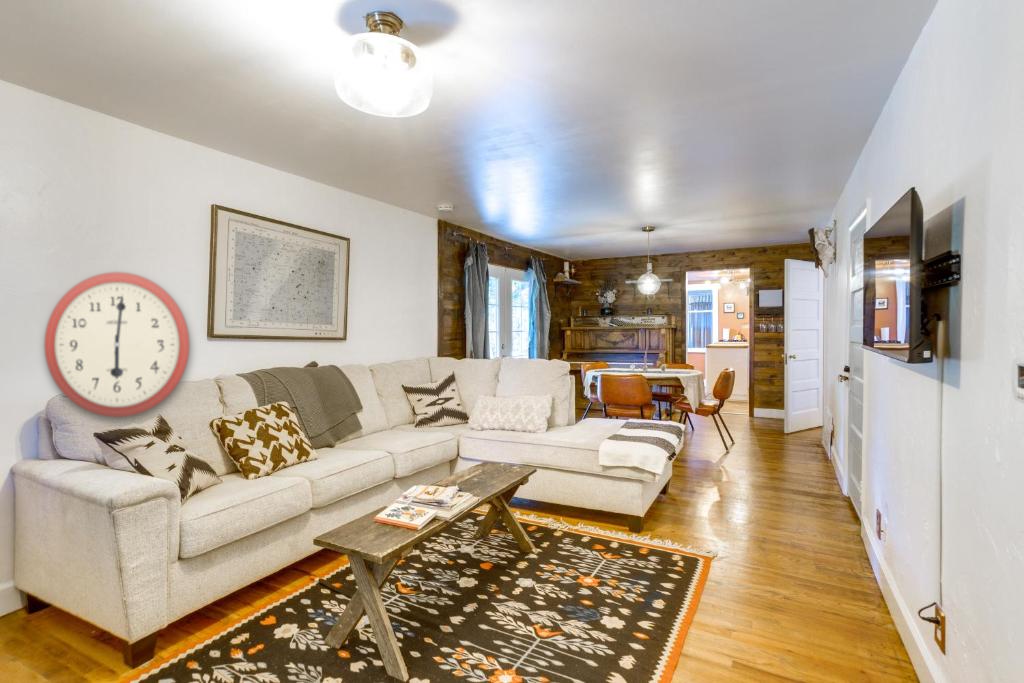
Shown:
h=6 m=1
